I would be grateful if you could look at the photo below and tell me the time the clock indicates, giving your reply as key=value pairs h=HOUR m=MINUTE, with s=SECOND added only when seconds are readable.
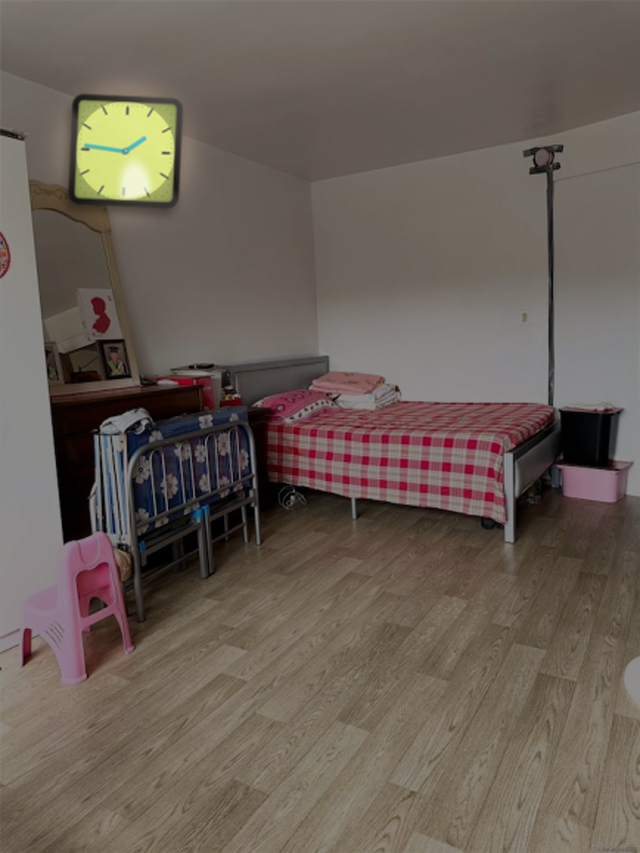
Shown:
h=1 m=46
